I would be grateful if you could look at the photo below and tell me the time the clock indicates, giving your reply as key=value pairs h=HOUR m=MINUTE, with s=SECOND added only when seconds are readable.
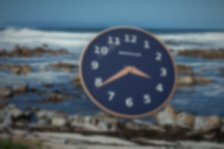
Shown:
h=3 m=39
